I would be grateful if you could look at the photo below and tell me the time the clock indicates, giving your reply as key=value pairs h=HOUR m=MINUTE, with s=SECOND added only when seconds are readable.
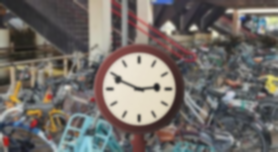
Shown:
h=2 m=49
